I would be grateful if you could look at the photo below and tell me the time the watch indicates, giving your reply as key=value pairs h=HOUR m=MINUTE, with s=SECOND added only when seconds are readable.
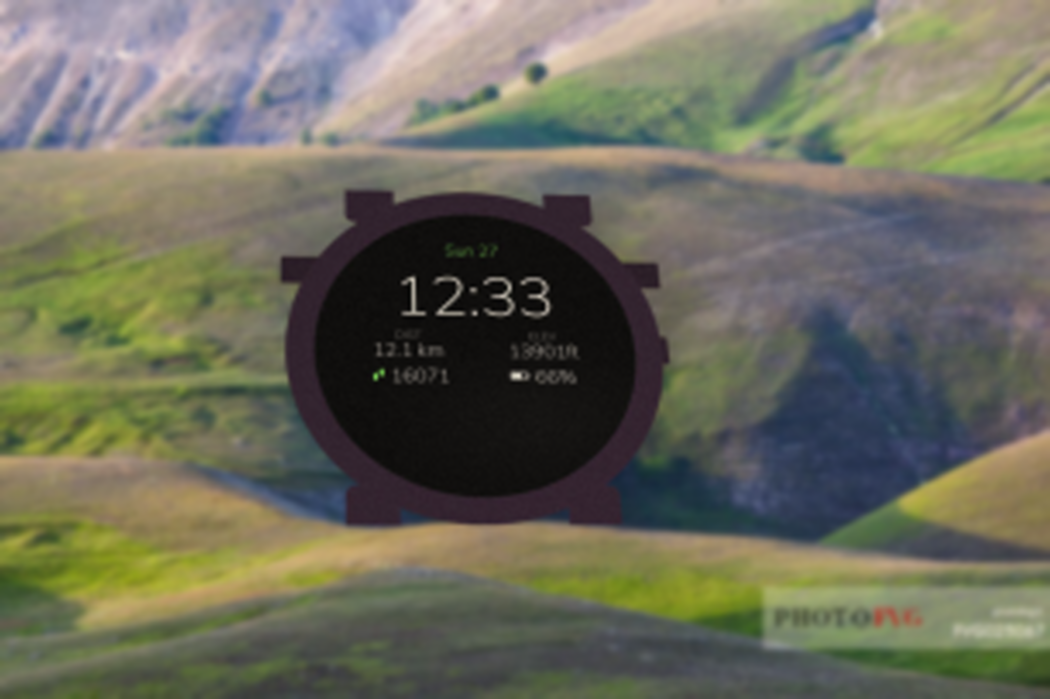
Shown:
h=12 m=33
